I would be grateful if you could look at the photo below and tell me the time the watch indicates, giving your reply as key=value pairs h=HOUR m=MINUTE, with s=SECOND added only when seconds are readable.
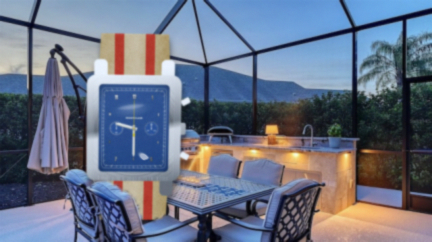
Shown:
h=9 m=30
